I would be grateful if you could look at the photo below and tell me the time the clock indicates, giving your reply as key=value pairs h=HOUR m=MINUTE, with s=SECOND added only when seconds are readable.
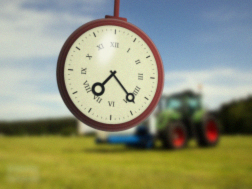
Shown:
h=7 m=23
